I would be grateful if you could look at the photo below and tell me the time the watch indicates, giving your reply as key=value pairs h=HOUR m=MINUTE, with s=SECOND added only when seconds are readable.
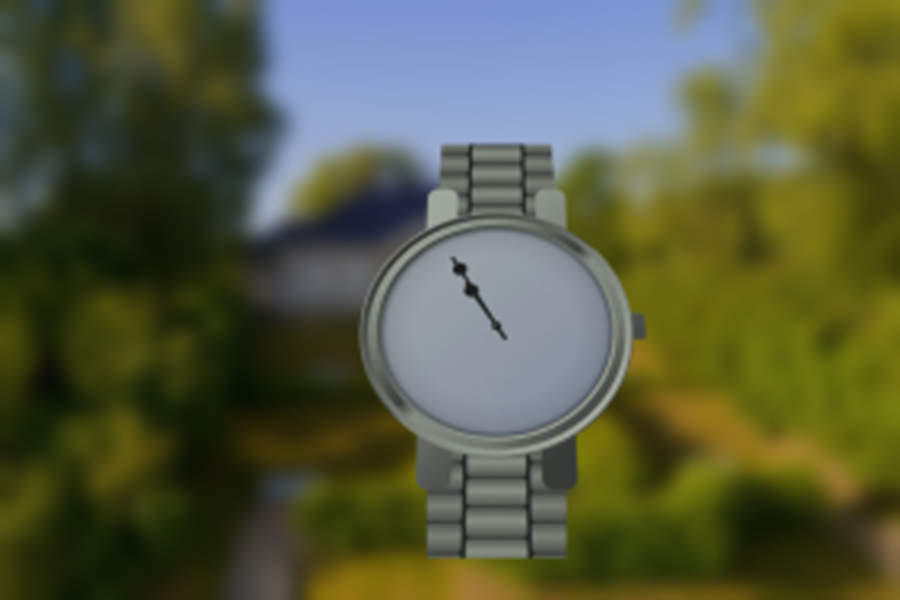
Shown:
h=10 m=55
